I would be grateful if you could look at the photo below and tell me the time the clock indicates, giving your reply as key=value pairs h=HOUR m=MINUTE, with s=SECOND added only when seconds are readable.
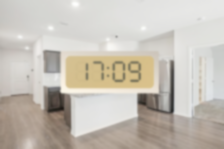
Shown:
h=17 m=9
